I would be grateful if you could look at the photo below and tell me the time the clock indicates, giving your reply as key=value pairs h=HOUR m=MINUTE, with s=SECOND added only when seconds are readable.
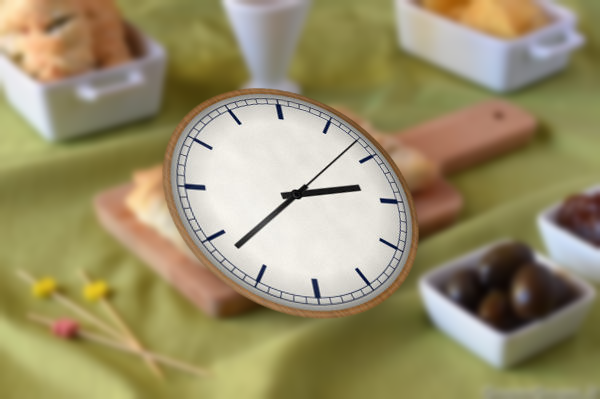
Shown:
h=2 m=38 s=8
